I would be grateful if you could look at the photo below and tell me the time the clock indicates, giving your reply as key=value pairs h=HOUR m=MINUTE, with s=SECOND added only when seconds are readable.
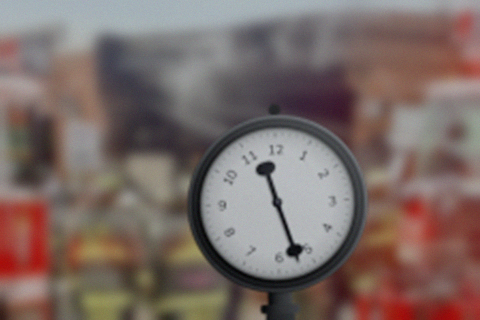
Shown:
h=11 m=27
